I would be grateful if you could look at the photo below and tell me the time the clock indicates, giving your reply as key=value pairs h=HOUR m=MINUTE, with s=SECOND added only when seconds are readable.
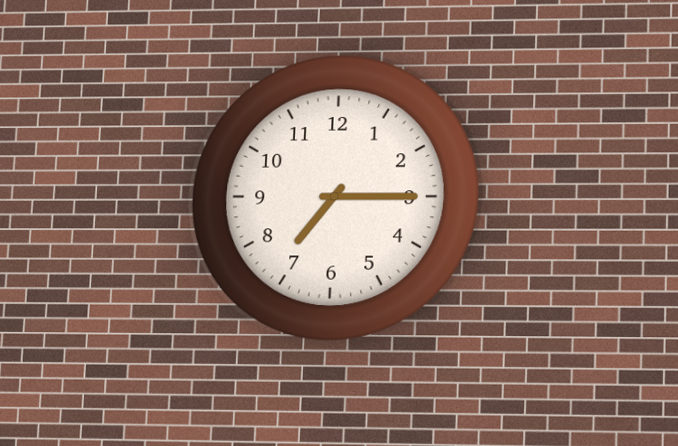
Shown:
h=7 m=15
